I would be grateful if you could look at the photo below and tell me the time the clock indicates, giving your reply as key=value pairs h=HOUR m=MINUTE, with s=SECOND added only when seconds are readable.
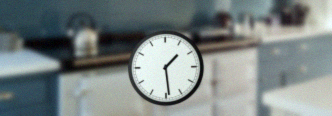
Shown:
h=1 m=29
